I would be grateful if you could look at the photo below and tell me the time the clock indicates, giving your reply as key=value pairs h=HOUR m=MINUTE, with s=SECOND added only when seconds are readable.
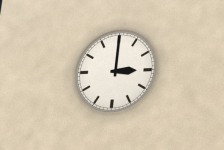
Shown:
h=3 m=0
